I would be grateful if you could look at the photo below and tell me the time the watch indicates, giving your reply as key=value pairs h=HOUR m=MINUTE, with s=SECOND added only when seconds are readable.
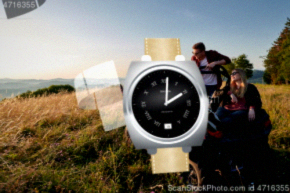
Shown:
h=2 m=1
